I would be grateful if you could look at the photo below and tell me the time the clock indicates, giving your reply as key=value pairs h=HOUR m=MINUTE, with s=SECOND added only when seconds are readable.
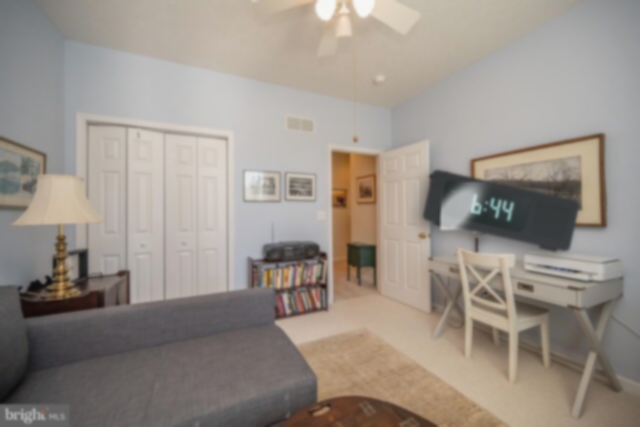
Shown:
h=6 m=44
